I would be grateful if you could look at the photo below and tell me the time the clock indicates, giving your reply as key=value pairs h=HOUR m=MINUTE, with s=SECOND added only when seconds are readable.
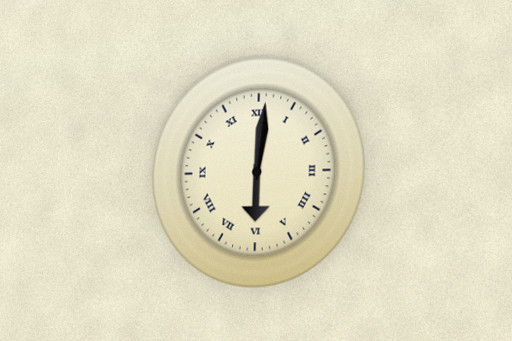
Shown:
h=6 m=1
